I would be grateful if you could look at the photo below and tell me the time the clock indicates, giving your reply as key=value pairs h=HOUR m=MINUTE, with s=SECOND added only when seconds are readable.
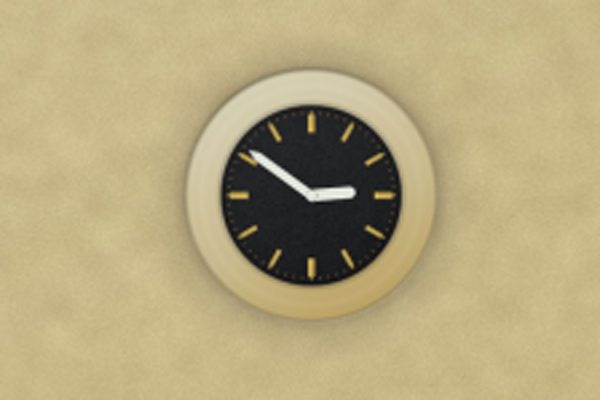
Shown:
h=2 m=51
